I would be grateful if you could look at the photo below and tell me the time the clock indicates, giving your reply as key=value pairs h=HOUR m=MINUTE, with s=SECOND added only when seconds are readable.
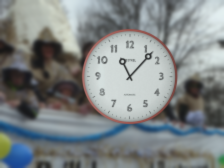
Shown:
h=11 m=7
